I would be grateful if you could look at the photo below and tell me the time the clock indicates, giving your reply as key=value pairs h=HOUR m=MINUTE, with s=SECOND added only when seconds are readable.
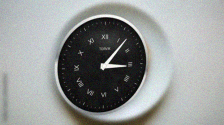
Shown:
h=3 m=7
